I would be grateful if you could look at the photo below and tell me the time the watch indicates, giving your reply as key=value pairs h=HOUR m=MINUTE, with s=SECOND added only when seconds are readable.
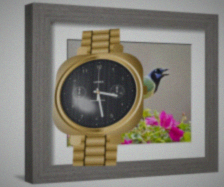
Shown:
h=3 m=28
